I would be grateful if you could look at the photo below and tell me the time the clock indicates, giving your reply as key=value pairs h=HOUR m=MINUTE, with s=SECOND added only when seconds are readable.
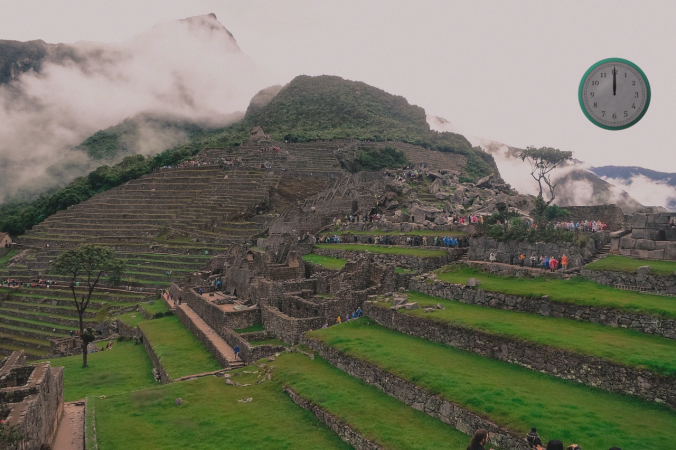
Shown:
h=12 m=0
